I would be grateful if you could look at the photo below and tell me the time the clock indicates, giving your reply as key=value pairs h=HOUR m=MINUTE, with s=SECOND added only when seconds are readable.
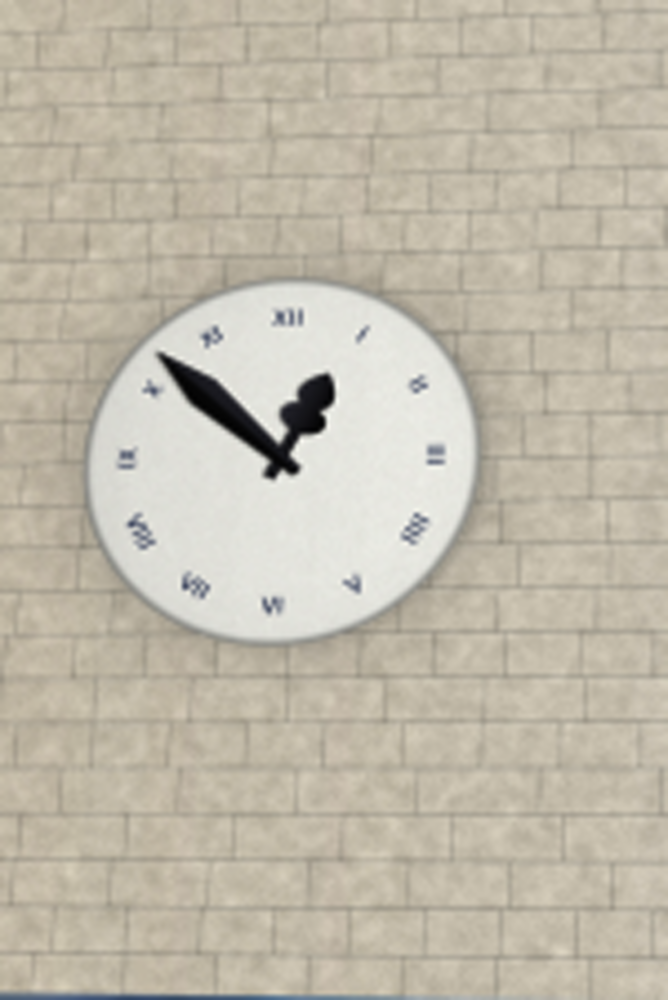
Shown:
h=12 m=52
